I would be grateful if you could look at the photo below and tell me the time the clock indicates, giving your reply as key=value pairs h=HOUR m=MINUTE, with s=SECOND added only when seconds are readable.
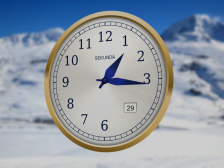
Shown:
h=1 m=16
